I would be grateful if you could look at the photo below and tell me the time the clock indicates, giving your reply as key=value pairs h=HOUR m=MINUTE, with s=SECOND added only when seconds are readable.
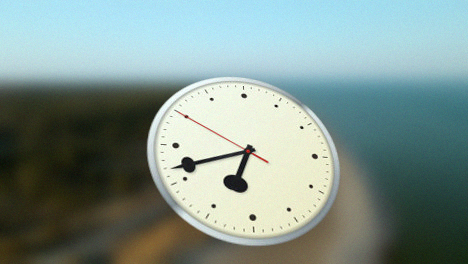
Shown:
h=6 m=41 s=50
